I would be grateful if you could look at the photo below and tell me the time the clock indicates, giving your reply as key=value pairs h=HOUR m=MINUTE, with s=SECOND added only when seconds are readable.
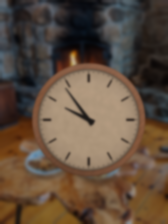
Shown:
h=9 m=54
